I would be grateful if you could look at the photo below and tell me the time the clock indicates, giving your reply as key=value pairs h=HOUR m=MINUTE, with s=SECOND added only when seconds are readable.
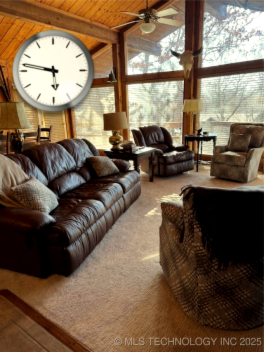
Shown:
h=5 m=47
